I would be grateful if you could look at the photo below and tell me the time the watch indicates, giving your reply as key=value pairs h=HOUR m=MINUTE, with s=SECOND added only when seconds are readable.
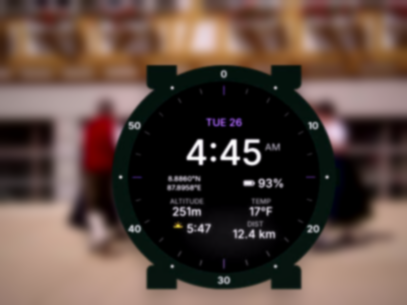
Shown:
h=4 m=45
